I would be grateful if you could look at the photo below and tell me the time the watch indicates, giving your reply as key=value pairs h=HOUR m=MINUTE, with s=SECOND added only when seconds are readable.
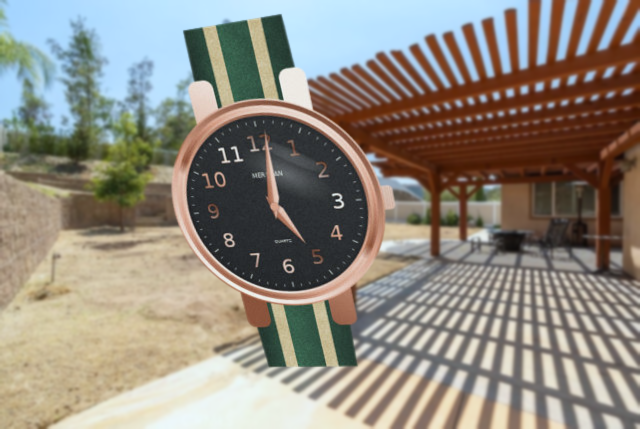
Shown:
h=5 m=1
